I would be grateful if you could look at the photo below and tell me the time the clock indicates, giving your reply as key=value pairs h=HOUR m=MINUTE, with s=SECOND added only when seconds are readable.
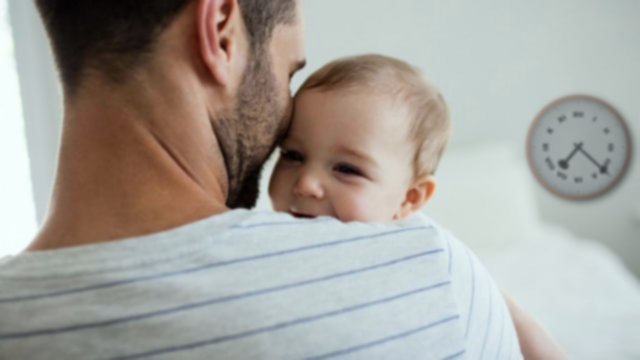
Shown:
h=7 m=22
